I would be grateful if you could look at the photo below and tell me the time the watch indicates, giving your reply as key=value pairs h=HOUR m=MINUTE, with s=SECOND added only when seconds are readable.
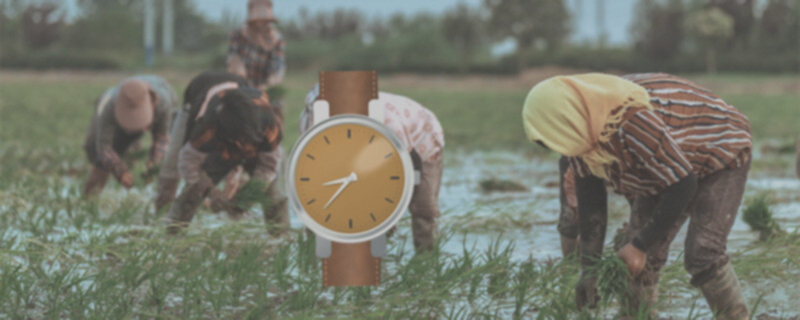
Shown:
h=8 m=37
